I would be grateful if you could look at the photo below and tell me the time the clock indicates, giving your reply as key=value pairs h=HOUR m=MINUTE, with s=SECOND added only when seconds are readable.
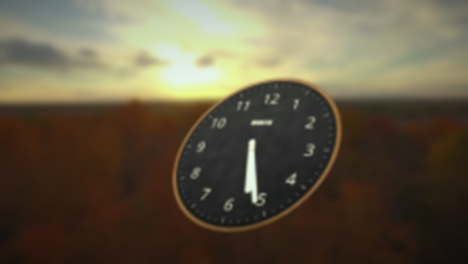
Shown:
h=5 m=26
